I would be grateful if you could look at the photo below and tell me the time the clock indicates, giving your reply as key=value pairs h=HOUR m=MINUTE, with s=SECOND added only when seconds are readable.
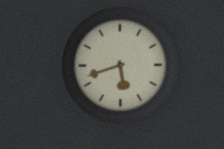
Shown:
h=5 m=42
